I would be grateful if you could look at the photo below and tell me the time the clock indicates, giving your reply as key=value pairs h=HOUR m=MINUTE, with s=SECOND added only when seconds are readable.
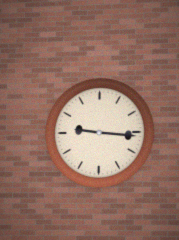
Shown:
h=9 m=16
